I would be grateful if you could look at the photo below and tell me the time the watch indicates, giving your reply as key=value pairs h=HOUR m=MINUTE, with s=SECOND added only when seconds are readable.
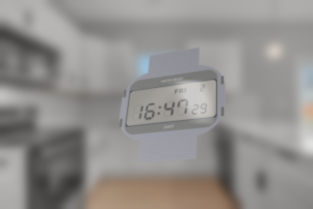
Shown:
h=16 m=47 s=29
